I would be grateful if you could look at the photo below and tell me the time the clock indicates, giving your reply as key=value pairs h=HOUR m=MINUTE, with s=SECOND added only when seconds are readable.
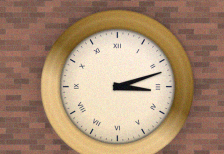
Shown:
h=3 m=12
